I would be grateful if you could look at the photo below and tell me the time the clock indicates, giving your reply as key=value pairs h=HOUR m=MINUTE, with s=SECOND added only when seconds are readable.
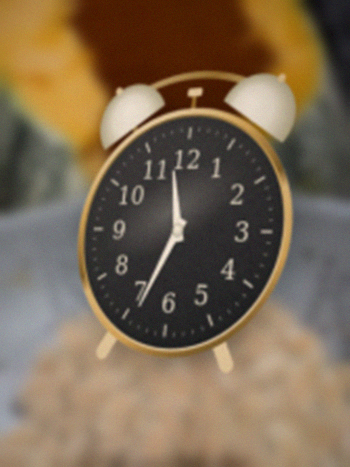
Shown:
h=11 m=34
